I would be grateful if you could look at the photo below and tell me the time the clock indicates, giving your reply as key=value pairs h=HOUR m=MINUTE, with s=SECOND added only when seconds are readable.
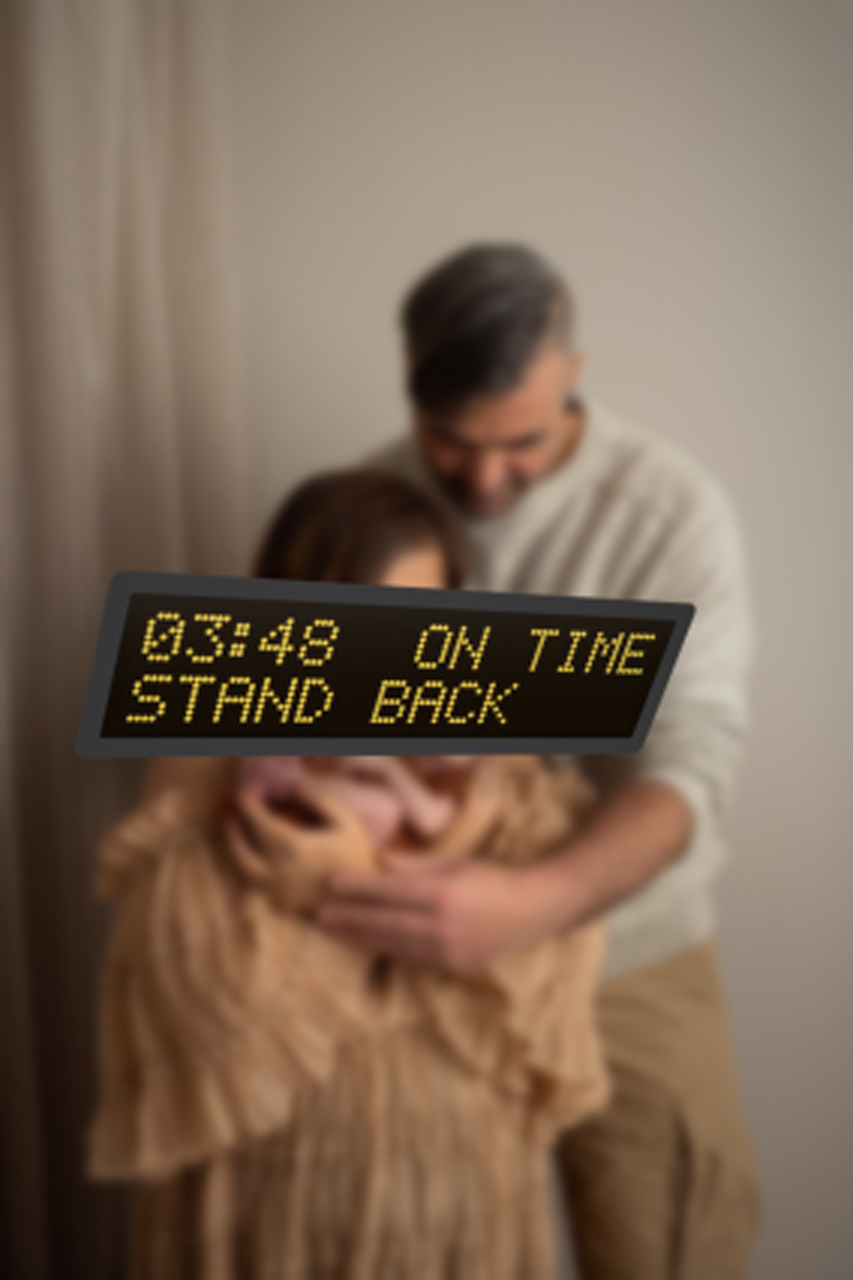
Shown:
h=3 m=48
